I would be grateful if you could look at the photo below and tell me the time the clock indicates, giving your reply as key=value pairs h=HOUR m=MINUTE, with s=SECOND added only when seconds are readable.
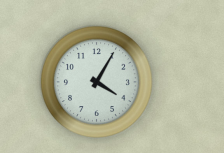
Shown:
h=4 m=5
